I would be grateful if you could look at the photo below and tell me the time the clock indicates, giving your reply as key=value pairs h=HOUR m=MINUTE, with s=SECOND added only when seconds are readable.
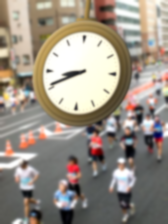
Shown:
h=8 m=41
